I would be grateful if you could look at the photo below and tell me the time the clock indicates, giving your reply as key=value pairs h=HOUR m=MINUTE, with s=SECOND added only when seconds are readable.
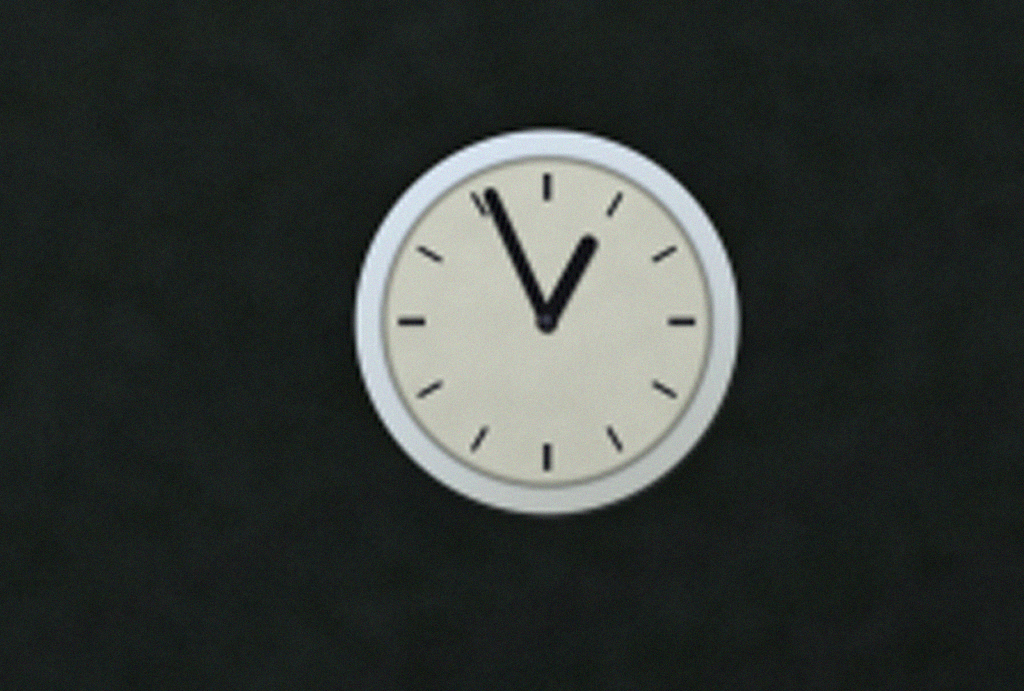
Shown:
h=12 m=56
